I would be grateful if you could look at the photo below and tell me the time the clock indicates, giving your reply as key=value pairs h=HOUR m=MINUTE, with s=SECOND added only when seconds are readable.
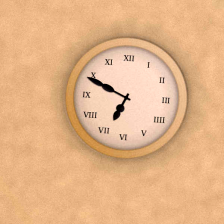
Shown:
h=6 m=49
